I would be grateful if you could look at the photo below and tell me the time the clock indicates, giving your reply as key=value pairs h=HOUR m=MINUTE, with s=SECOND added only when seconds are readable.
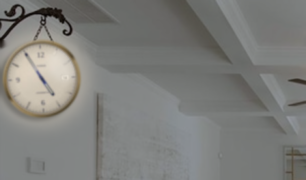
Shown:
h=4 m=55
